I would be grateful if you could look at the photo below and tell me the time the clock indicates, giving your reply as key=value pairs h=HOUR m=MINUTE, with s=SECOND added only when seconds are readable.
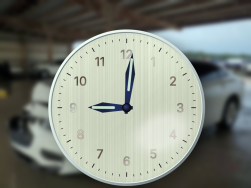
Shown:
h=9 m=1
